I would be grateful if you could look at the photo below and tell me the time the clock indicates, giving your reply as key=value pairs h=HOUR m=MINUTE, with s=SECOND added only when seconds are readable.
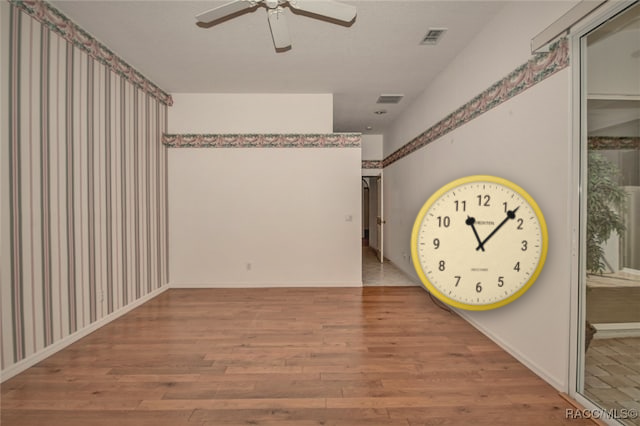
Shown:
h=11 m=7
